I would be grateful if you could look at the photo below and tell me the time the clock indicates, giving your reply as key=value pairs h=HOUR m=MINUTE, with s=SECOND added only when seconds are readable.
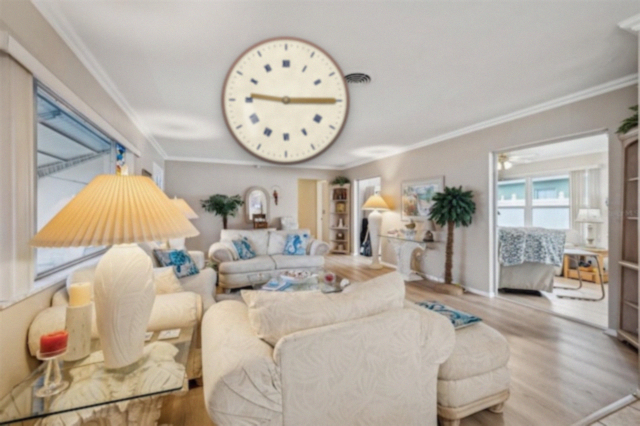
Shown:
h=9 m=15
